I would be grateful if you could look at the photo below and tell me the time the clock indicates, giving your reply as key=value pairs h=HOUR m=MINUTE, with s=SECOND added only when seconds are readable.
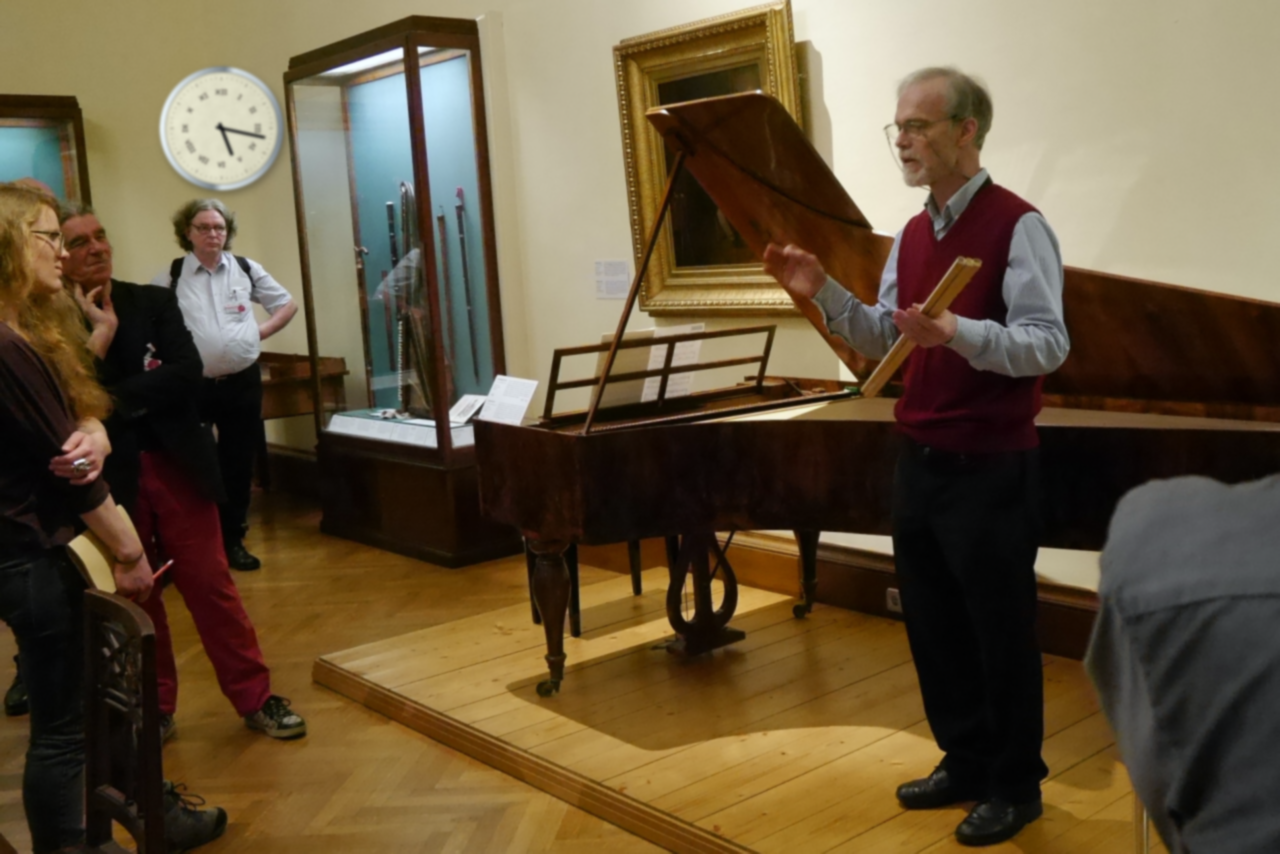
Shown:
h=5 m=17
